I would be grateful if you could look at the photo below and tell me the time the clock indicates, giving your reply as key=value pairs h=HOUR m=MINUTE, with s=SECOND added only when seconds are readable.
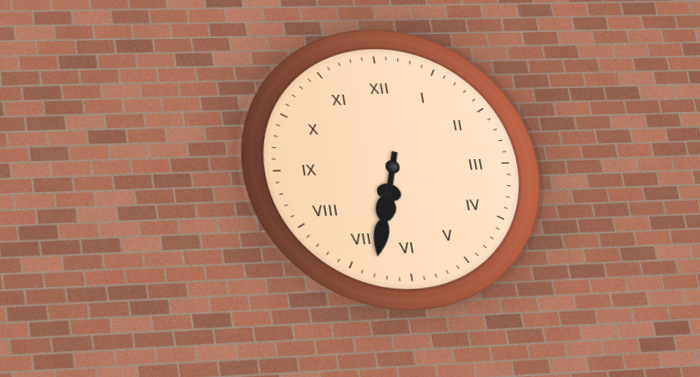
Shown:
h=6 m=33
